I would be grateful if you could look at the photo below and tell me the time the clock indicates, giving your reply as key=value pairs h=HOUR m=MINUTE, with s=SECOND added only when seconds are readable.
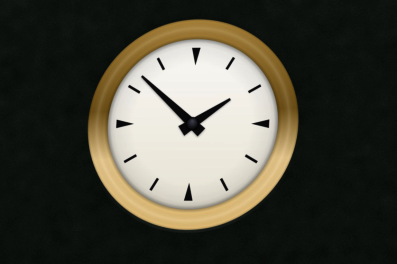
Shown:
h=1 m=52
